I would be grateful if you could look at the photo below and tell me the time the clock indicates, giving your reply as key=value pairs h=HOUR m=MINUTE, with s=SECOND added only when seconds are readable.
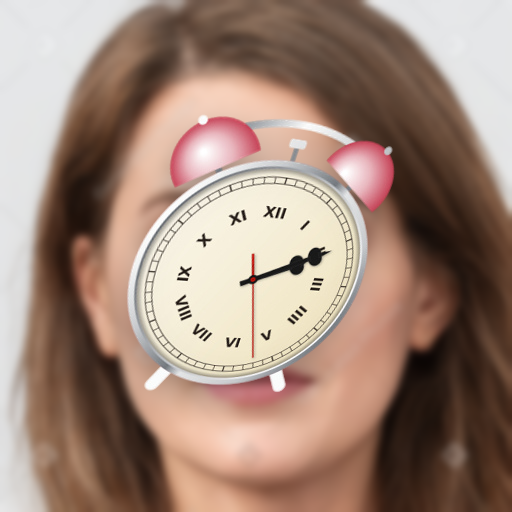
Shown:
h=2 m=10 s=27
